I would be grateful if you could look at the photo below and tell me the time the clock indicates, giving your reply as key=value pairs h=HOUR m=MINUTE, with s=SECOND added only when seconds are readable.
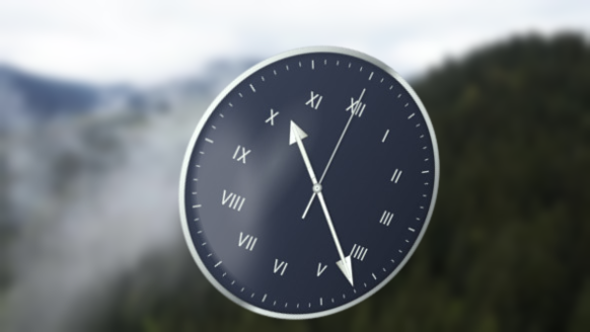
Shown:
h=10 m=22 s=0
